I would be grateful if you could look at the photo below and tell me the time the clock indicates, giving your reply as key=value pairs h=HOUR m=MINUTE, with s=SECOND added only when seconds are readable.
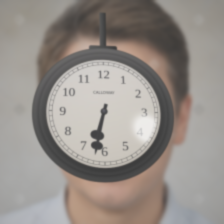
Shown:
h=6 m=32
